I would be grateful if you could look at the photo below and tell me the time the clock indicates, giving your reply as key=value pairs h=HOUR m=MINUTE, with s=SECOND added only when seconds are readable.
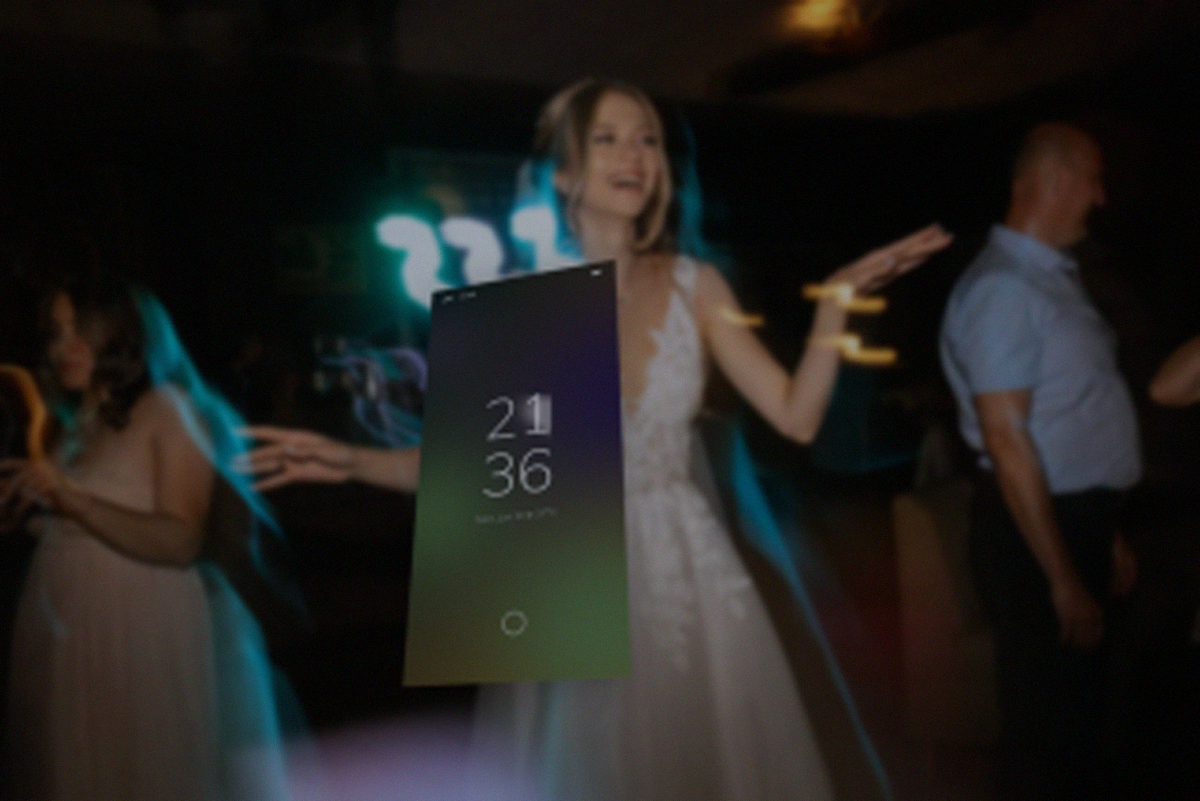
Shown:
h=21 m=36
